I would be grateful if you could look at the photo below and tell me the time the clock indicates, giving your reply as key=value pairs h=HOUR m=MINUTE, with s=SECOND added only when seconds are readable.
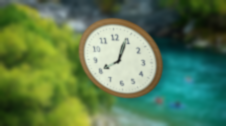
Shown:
h=8 m=4
